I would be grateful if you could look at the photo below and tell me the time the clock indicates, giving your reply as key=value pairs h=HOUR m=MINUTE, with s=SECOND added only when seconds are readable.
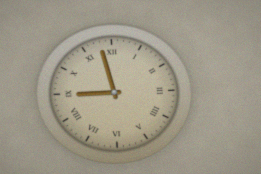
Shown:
h=8 m=58
